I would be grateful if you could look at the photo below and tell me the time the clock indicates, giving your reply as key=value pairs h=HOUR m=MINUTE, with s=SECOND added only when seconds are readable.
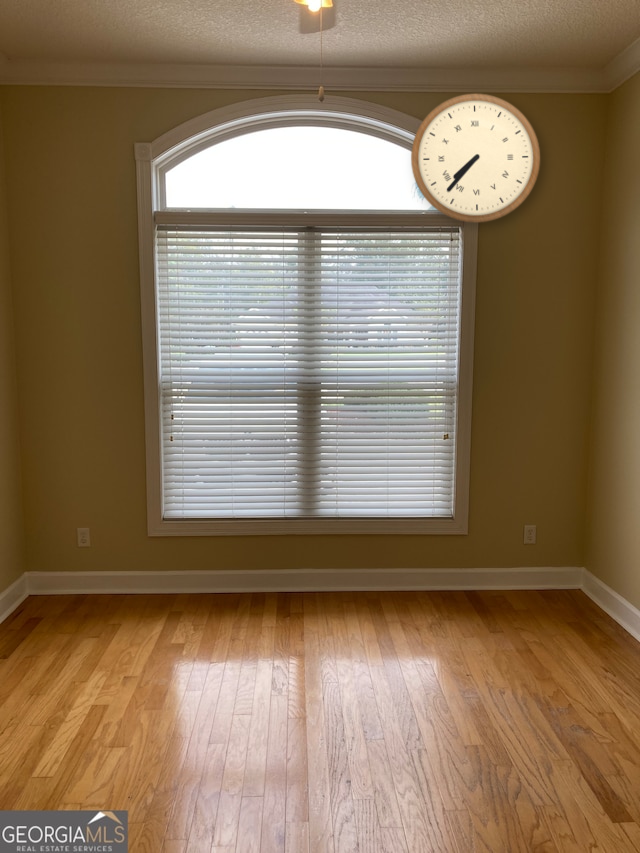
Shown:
h=7 m=37
